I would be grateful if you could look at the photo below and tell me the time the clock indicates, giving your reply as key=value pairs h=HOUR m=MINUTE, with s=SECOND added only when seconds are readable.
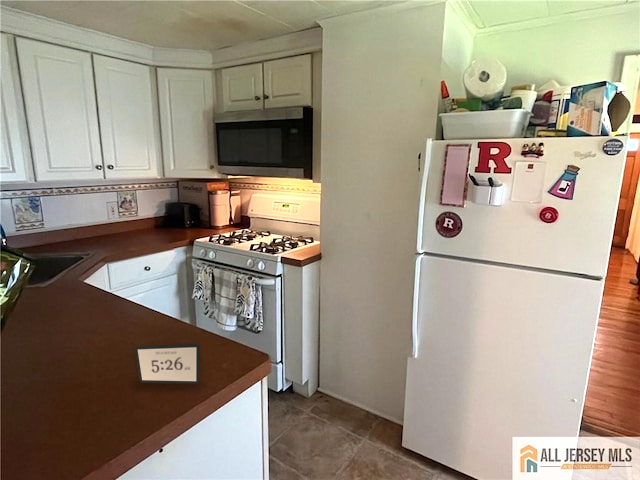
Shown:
h=5 m=26
